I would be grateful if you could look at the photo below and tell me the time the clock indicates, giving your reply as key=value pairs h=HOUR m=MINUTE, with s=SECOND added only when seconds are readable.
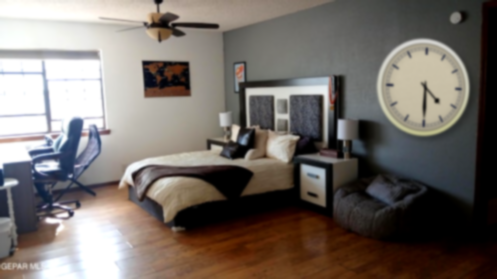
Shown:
h=4 m=30
